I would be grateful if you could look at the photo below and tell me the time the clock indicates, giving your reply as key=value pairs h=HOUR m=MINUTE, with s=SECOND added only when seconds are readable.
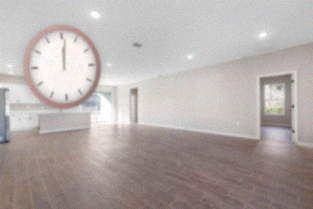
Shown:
h=12 m=1
